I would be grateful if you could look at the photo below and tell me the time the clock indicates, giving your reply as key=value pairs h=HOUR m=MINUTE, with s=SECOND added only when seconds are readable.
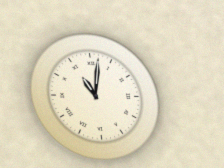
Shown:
h=11 m=2
